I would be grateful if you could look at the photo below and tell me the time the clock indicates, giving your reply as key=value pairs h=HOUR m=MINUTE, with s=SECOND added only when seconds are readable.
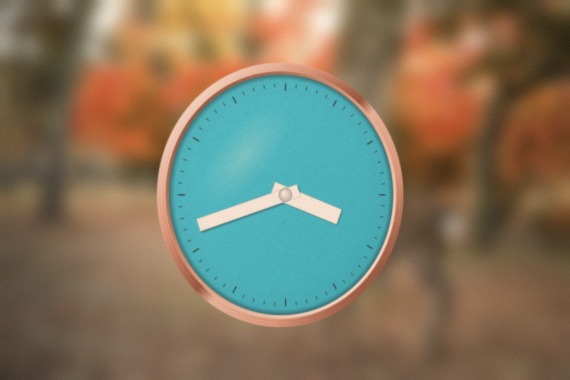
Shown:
h=3 m=42
